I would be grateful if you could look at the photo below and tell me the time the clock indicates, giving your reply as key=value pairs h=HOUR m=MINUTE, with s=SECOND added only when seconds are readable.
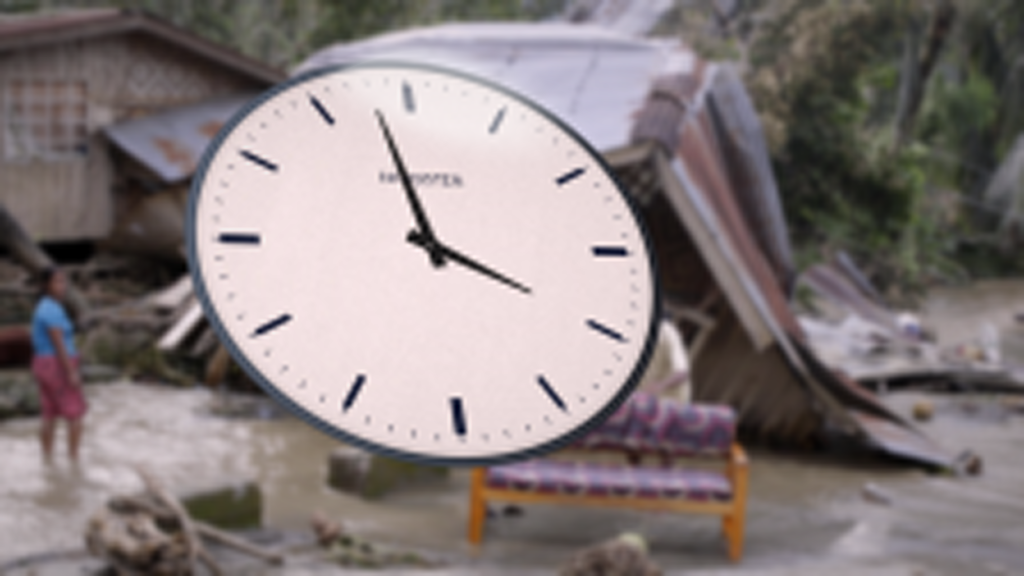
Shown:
h=3 m=58
